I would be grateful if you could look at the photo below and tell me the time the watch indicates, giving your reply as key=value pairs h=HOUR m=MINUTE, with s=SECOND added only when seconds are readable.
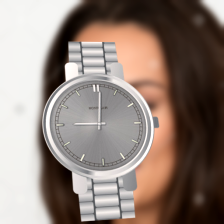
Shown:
h=9 m=1
